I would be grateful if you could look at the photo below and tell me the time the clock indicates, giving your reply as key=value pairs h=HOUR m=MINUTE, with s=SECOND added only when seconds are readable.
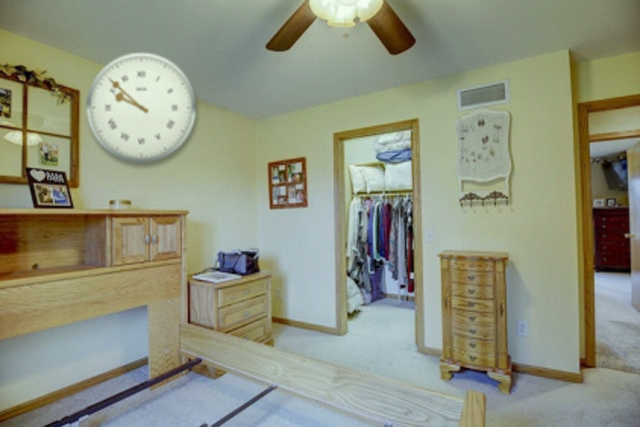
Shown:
h=9 m=52
